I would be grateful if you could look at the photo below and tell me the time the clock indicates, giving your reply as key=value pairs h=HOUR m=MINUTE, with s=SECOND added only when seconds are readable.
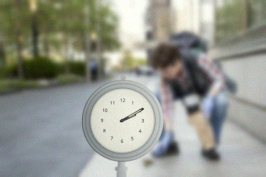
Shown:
h=2 m=10
